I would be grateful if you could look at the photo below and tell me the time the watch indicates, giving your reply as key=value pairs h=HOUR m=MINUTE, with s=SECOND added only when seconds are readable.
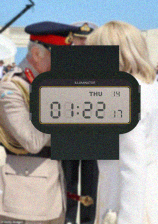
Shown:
h=1 m=22 s=17
